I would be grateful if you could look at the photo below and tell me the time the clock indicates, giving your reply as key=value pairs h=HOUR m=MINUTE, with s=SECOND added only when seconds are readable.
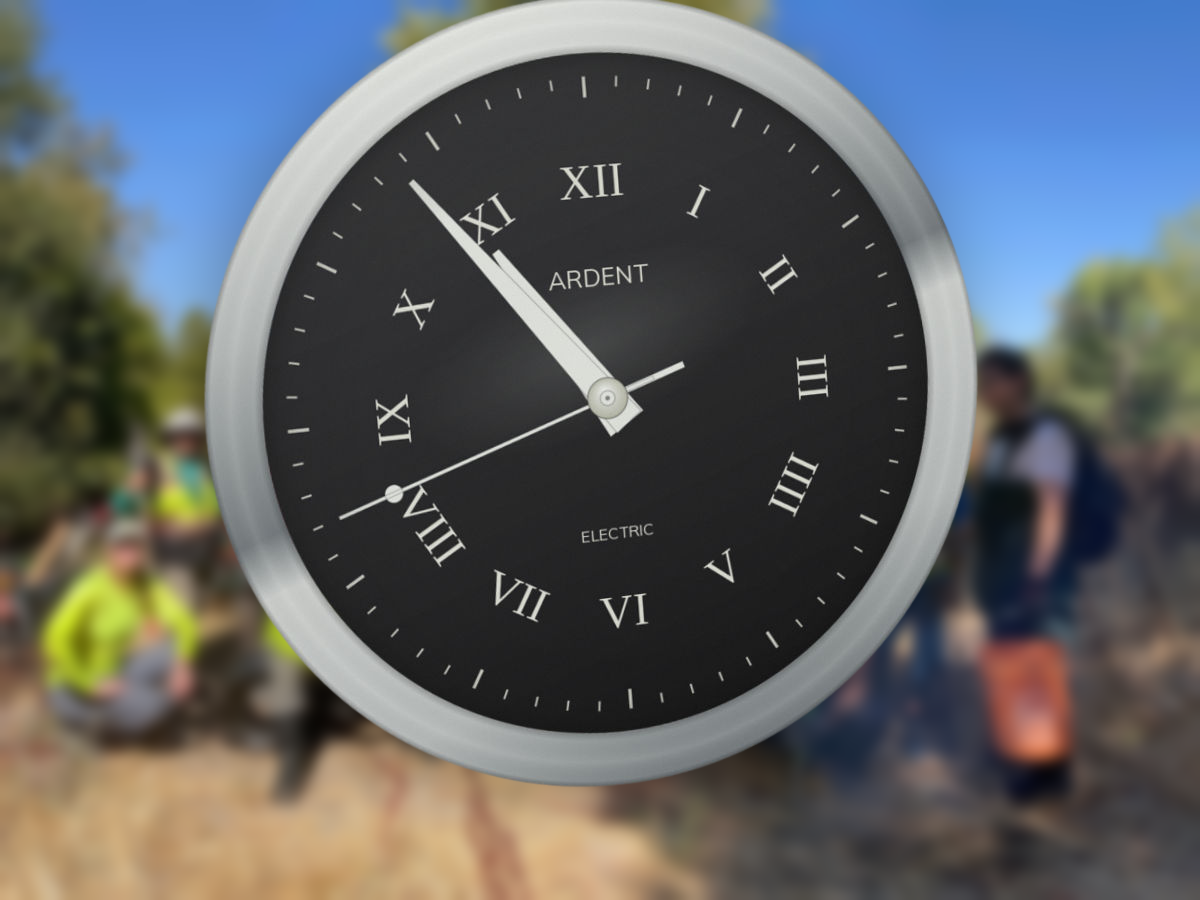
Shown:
h=10 m=53 s=42
